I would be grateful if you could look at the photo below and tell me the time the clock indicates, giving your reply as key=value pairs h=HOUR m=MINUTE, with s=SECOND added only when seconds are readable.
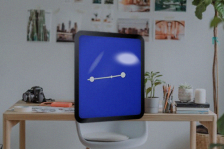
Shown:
h=2 m=44
